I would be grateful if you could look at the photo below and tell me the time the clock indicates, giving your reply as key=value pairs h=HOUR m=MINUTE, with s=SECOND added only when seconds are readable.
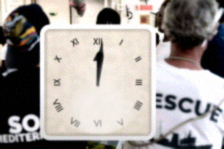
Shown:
h=12 m=1
